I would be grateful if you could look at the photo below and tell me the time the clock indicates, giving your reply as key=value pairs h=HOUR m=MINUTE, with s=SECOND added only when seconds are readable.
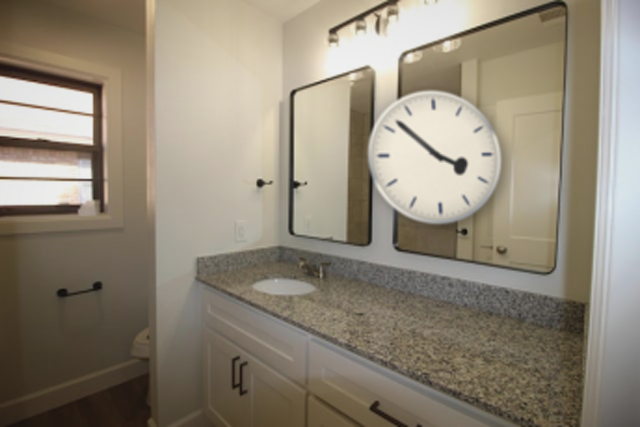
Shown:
h=3 m=52
